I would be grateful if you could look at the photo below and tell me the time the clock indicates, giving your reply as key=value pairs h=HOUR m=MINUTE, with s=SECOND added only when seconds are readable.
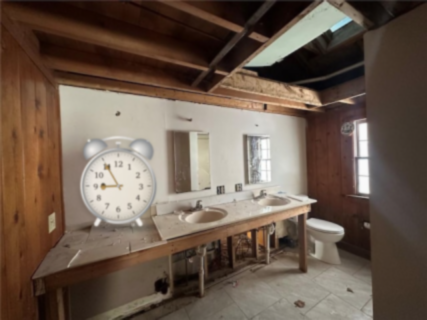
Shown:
h=8 m=55
